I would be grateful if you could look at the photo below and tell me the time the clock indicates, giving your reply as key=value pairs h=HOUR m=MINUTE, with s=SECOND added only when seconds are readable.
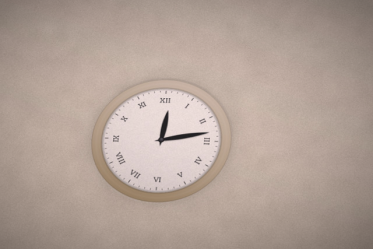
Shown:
h=12 m=13
